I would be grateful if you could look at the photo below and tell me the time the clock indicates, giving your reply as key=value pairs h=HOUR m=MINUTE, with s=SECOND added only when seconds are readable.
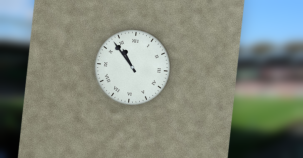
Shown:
h=10 m=53
